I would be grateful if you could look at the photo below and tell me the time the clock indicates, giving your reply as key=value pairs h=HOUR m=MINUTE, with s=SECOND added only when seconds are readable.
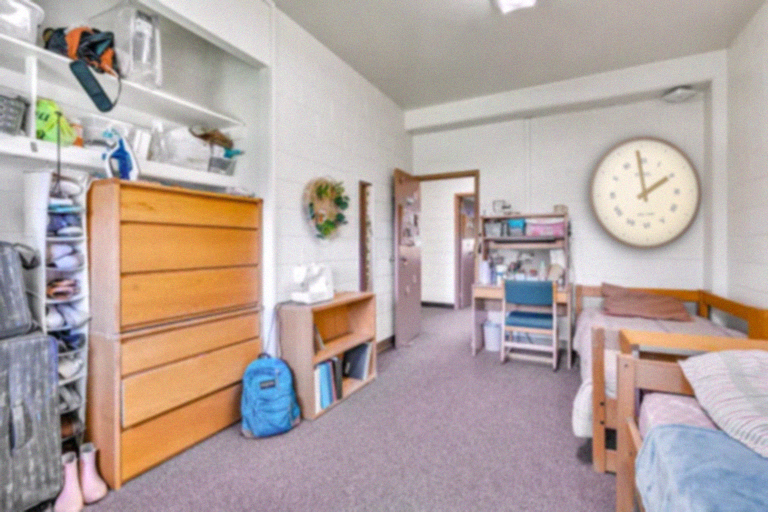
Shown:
h=1 m=59
